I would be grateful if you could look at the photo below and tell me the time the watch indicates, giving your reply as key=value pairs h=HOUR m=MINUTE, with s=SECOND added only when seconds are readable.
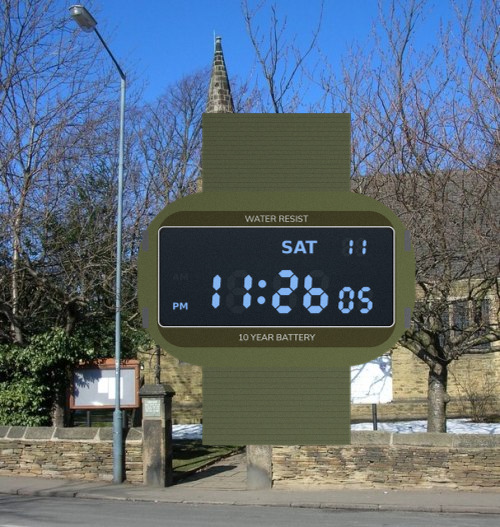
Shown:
h=11 m=26 s=5
